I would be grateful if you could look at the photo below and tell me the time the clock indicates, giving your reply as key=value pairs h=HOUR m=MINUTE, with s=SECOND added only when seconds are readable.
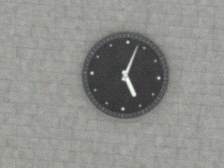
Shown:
h=5 m=3
